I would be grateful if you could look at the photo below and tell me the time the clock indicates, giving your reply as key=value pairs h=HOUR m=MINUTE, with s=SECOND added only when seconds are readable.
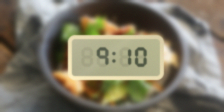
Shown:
h=9 m=10
